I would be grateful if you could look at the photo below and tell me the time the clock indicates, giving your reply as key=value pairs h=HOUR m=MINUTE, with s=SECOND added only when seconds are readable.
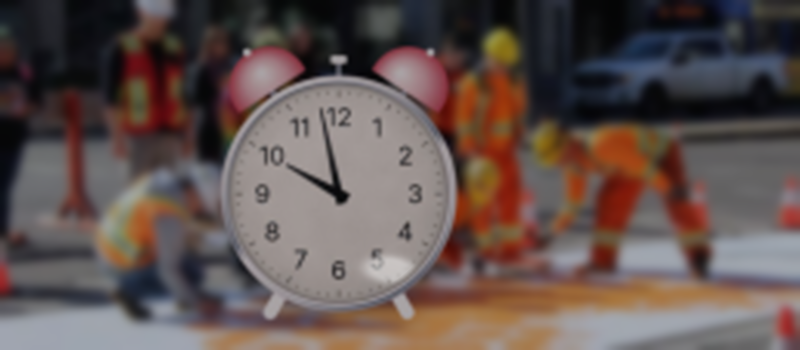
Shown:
h=9 m=58
